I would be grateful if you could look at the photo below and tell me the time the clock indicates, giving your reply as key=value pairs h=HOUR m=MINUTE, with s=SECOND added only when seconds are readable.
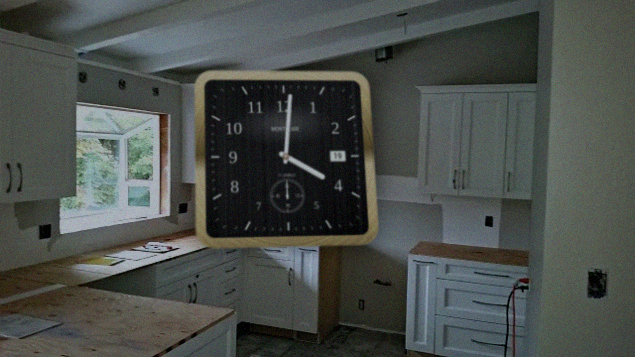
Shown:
h=4 m=1
